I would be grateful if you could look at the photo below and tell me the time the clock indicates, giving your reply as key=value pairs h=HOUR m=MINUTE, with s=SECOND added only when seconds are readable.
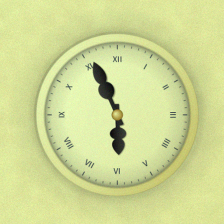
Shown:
h=5 m=56
